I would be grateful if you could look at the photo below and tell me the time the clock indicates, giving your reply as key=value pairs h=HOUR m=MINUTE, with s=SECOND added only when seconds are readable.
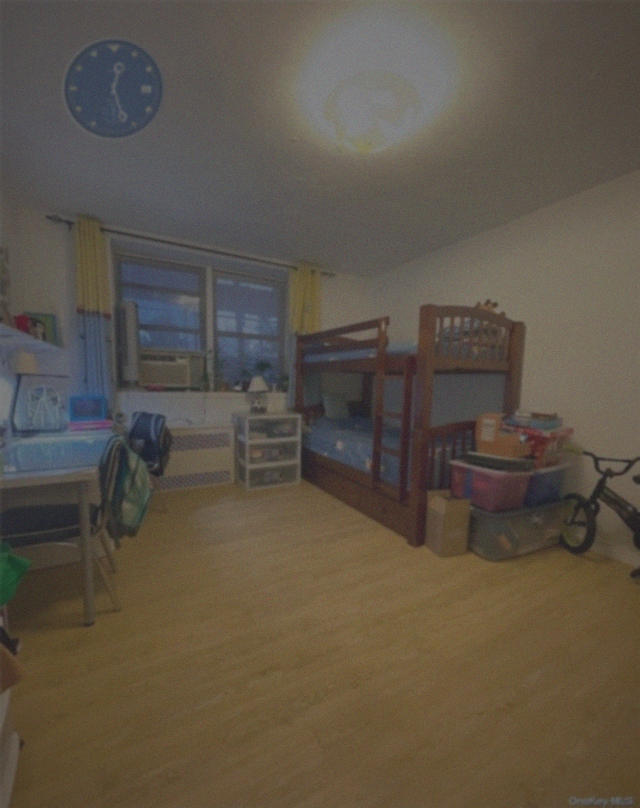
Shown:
h=12 m=27
